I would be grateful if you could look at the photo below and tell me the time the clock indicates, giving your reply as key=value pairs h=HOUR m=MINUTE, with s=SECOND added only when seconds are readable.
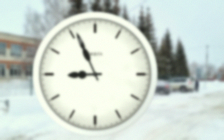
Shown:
h=8 m=56
